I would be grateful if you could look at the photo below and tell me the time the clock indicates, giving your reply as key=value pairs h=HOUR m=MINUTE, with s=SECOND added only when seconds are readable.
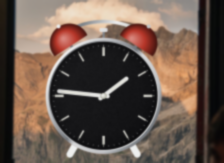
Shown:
h=1 m=46
